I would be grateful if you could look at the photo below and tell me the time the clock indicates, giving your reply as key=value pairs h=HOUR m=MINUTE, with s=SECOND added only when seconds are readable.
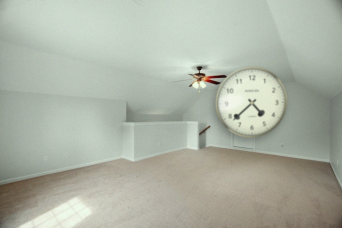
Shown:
h=4 m=38
